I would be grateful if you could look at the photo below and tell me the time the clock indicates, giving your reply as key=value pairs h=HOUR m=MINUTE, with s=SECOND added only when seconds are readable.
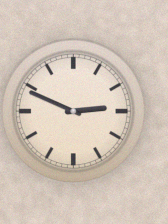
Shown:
h=2 m=49
